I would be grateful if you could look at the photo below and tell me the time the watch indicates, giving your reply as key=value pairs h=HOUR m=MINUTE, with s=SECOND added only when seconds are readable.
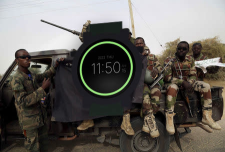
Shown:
h=11 m=50
